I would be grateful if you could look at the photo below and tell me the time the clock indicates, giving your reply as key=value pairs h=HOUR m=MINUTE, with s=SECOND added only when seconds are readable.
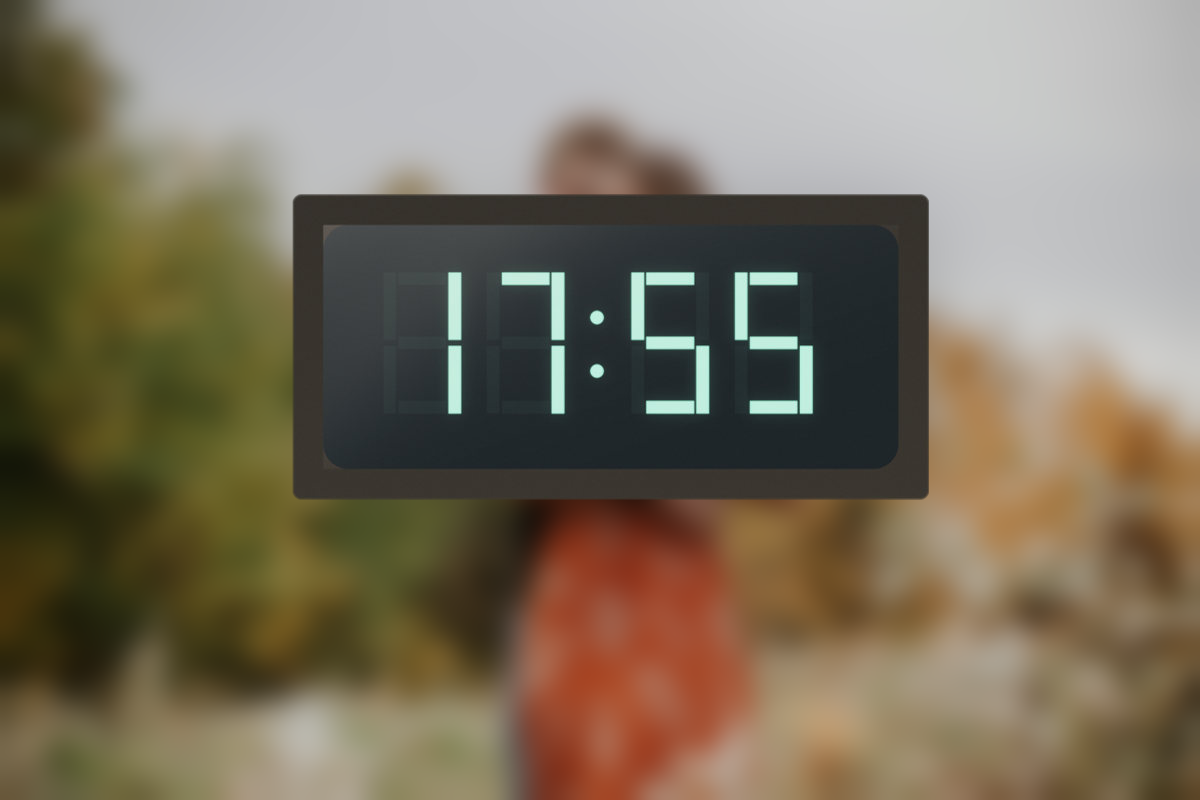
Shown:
h=17 m=55
